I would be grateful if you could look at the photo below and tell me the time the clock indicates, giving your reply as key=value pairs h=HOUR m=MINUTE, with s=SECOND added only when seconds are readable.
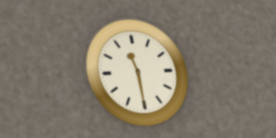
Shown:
h=11 m=30
